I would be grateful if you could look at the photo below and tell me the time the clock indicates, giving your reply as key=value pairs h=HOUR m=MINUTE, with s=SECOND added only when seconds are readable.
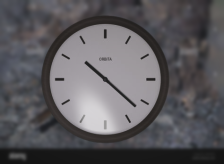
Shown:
h=10 m=22
